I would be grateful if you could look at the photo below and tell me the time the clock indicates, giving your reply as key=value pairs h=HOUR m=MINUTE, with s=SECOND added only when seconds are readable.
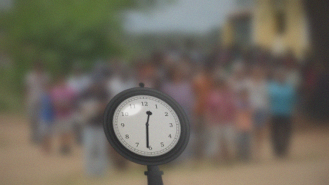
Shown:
h=12 m=31
